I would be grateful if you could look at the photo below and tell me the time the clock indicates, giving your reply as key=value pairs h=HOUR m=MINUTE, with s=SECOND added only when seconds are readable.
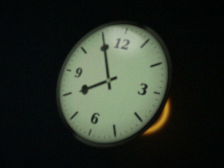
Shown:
h=7 m=55
